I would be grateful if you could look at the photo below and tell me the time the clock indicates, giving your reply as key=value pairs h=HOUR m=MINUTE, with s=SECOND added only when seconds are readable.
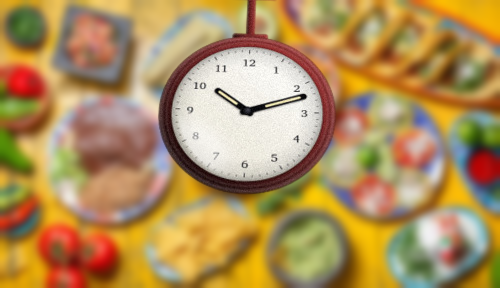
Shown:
h=10 m=12
